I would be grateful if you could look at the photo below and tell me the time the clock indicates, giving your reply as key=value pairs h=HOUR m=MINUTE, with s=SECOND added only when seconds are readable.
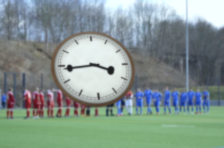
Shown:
h=3 m=44
